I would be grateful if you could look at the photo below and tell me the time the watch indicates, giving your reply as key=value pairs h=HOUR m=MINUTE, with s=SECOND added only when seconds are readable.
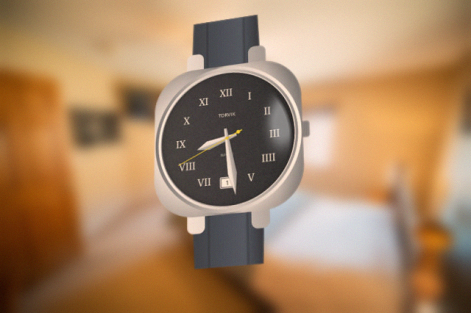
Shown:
h=8 m=28 s=41
